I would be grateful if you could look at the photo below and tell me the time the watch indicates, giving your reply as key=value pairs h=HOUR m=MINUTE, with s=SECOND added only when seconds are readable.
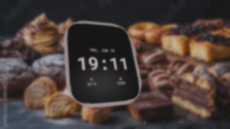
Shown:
h=19 m=11
